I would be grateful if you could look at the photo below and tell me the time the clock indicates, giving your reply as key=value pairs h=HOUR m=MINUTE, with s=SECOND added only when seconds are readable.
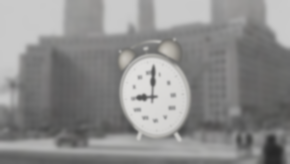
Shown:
h=9 m=2
